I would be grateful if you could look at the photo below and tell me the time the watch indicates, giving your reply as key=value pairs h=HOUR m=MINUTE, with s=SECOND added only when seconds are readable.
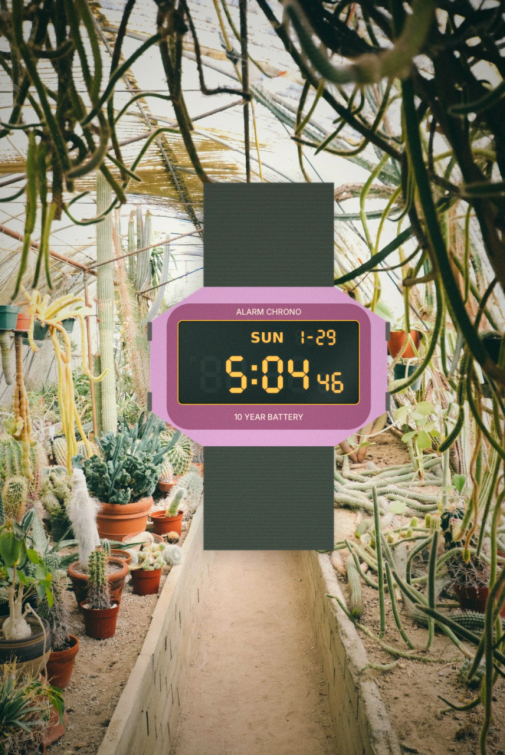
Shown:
h=5 m=4 s=46
